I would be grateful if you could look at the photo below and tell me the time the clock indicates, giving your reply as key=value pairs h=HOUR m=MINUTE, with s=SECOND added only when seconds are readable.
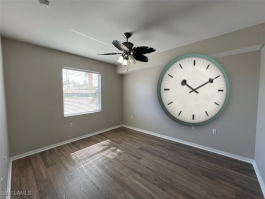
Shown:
h=10 m=10
